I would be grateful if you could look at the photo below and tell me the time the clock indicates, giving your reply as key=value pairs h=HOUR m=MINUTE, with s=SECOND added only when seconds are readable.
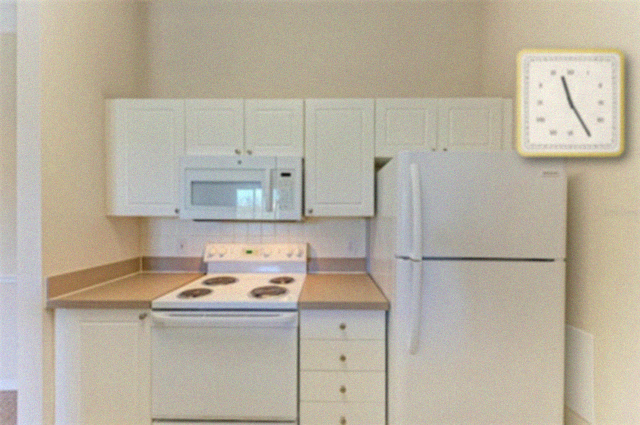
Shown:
h=11 m=25
